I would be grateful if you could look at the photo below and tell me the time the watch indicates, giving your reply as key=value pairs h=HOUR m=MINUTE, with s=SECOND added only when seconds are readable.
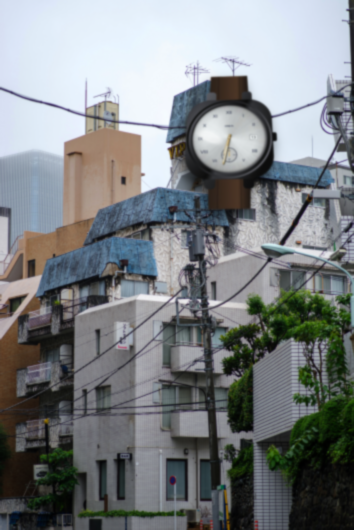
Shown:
h=6 m=32
